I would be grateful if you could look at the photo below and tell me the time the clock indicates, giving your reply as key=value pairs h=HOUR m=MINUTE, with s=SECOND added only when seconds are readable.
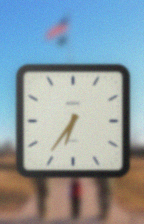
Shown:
h=6 m=36
